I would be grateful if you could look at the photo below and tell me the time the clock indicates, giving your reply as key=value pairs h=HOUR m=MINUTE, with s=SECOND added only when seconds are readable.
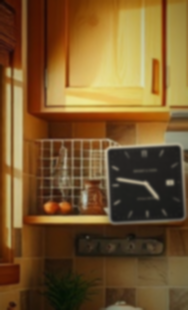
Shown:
h=4 m=47
